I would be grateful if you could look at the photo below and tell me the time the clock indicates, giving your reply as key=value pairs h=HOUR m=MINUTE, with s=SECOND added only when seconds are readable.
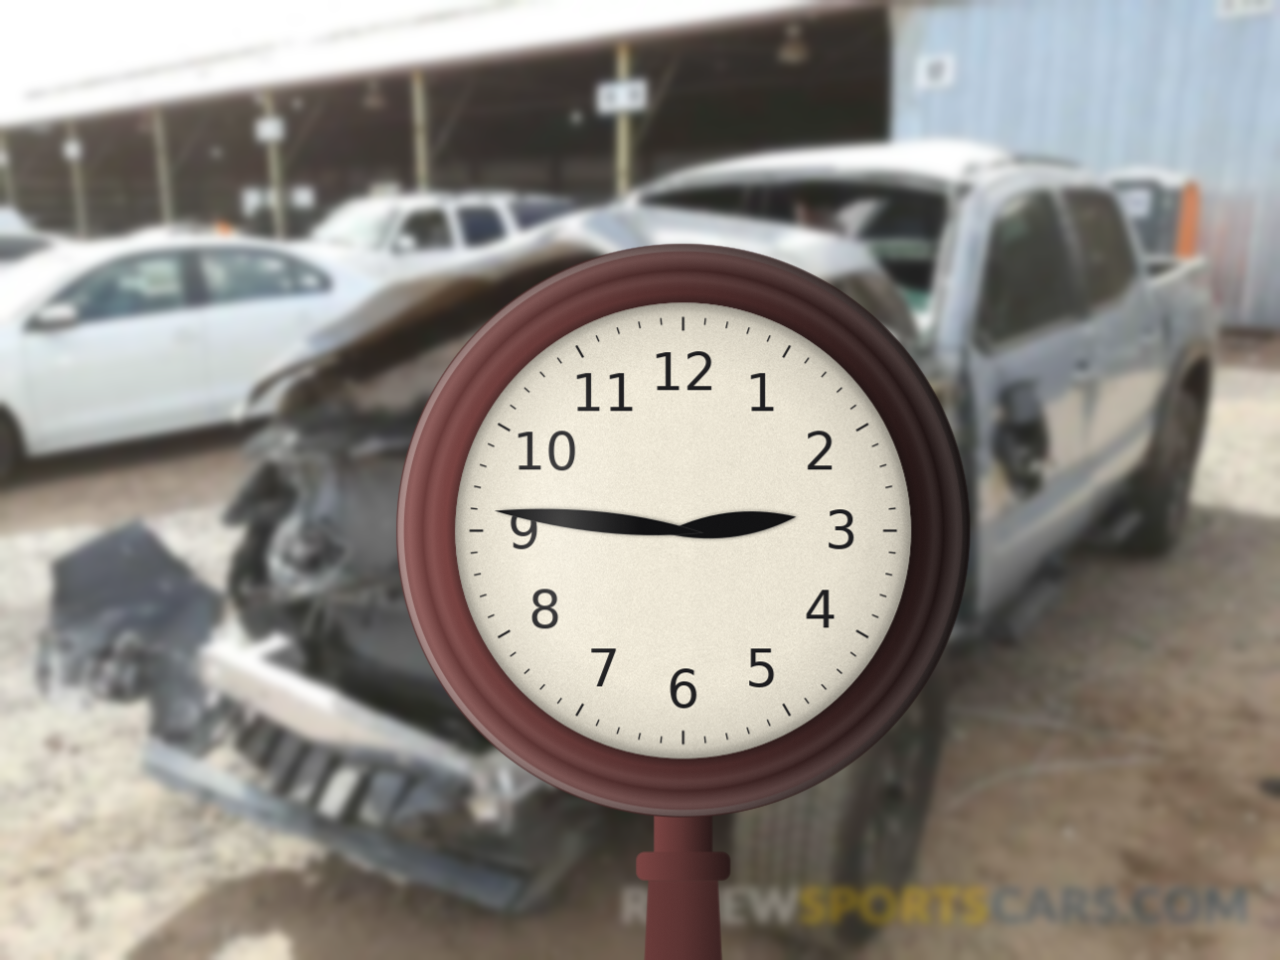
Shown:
h=2 m=46
